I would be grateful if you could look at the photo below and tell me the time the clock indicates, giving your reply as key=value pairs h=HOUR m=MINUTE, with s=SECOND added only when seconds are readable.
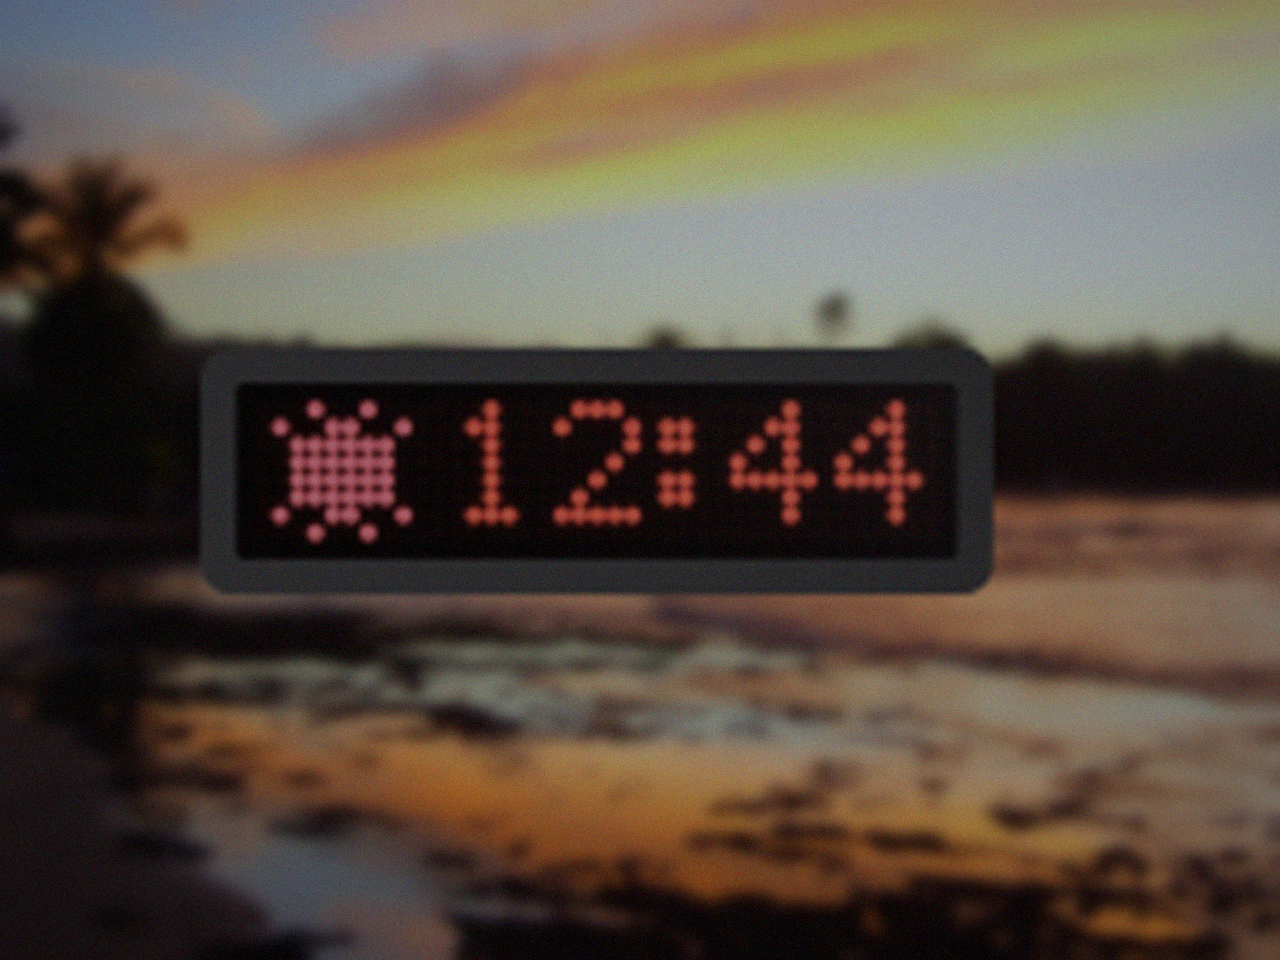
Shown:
h=12 m=44
